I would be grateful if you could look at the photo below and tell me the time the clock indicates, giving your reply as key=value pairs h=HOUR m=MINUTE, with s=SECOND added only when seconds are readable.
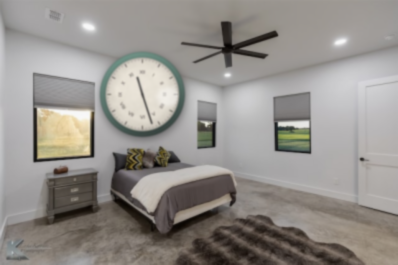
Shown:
h=11 m=27
